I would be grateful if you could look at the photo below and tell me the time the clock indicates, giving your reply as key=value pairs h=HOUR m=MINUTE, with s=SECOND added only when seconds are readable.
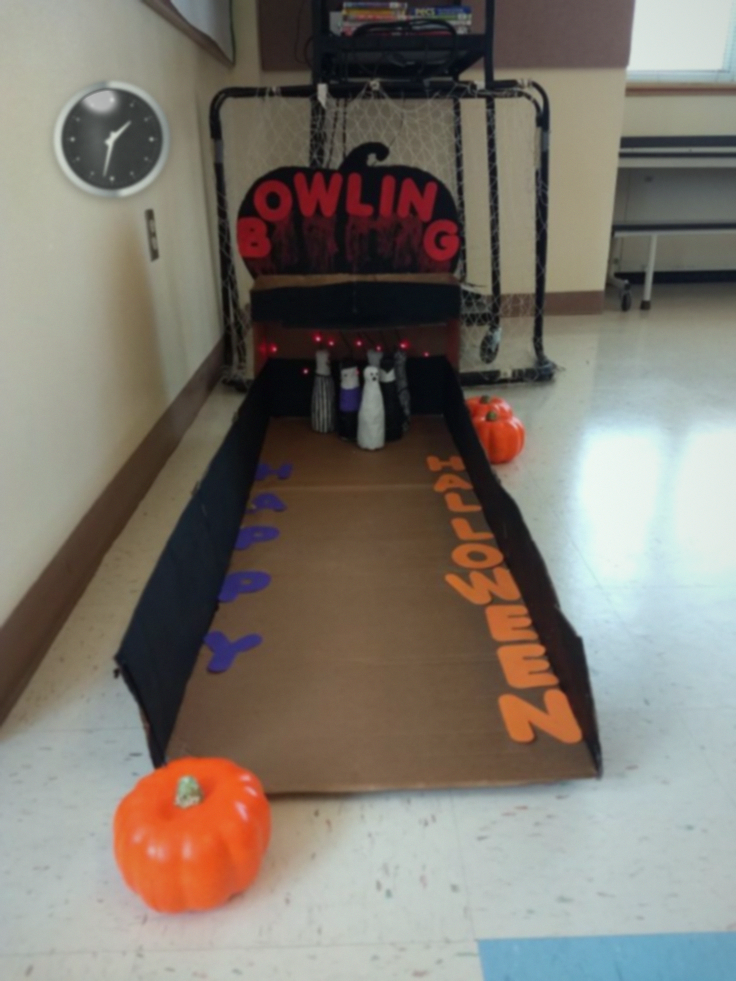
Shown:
h=1 m=32
